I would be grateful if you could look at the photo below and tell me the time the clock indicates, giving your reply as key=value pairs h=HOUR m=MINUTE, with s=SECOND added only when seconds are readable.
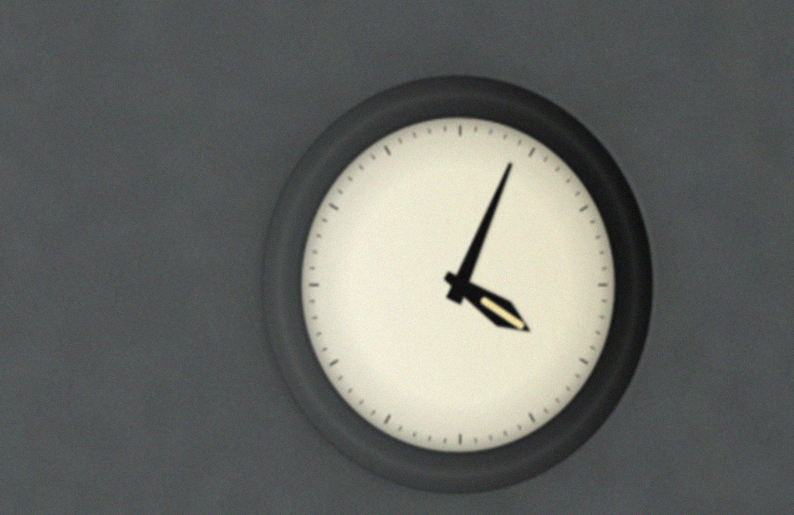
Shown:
h=4 m=4
